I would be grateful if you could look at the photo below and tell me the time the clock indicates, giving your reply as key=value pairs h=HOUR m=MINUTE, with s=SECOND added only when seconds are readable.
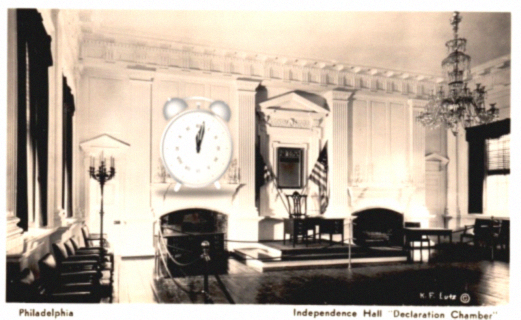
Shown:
h=12 m=2
